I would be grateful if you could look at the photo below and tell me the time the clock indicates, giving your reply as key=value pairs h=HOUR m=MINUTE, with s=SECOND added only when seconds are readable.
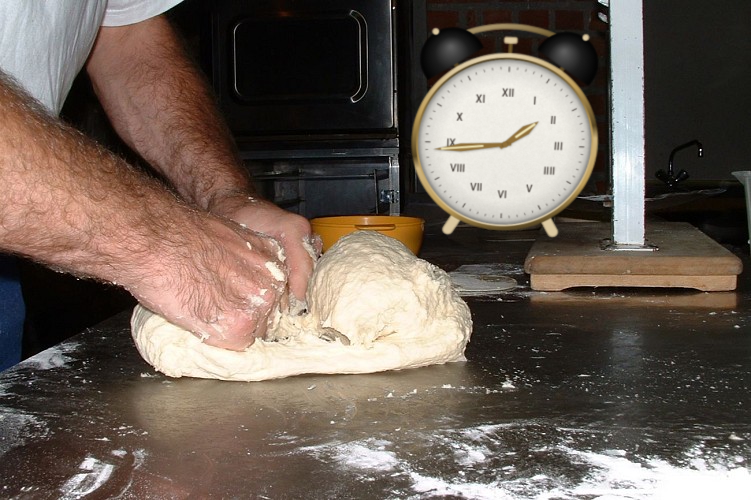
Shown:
h=1 m=44
